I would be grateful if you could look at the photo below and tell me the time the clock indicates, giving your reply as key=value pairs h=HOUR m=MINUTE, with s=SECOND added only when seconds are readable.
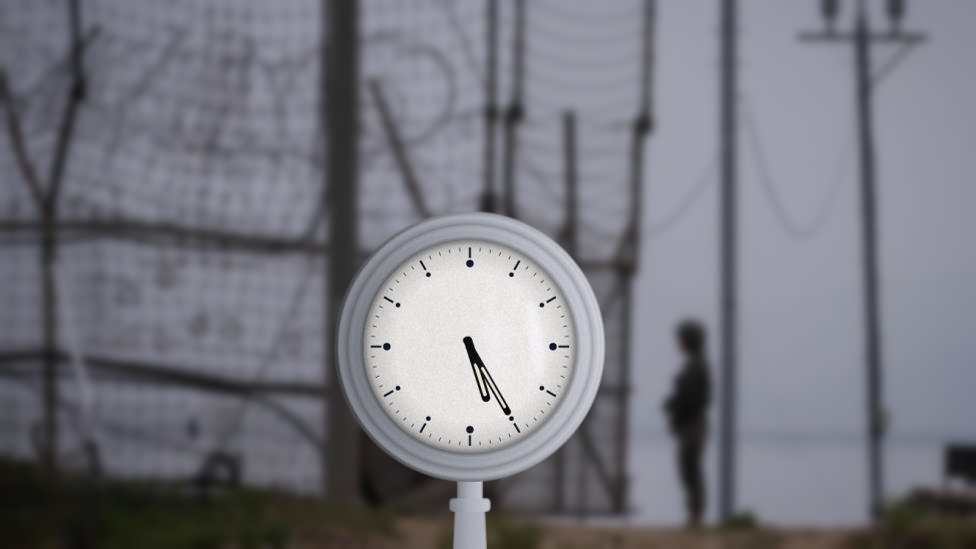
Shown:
h=5 m=25
